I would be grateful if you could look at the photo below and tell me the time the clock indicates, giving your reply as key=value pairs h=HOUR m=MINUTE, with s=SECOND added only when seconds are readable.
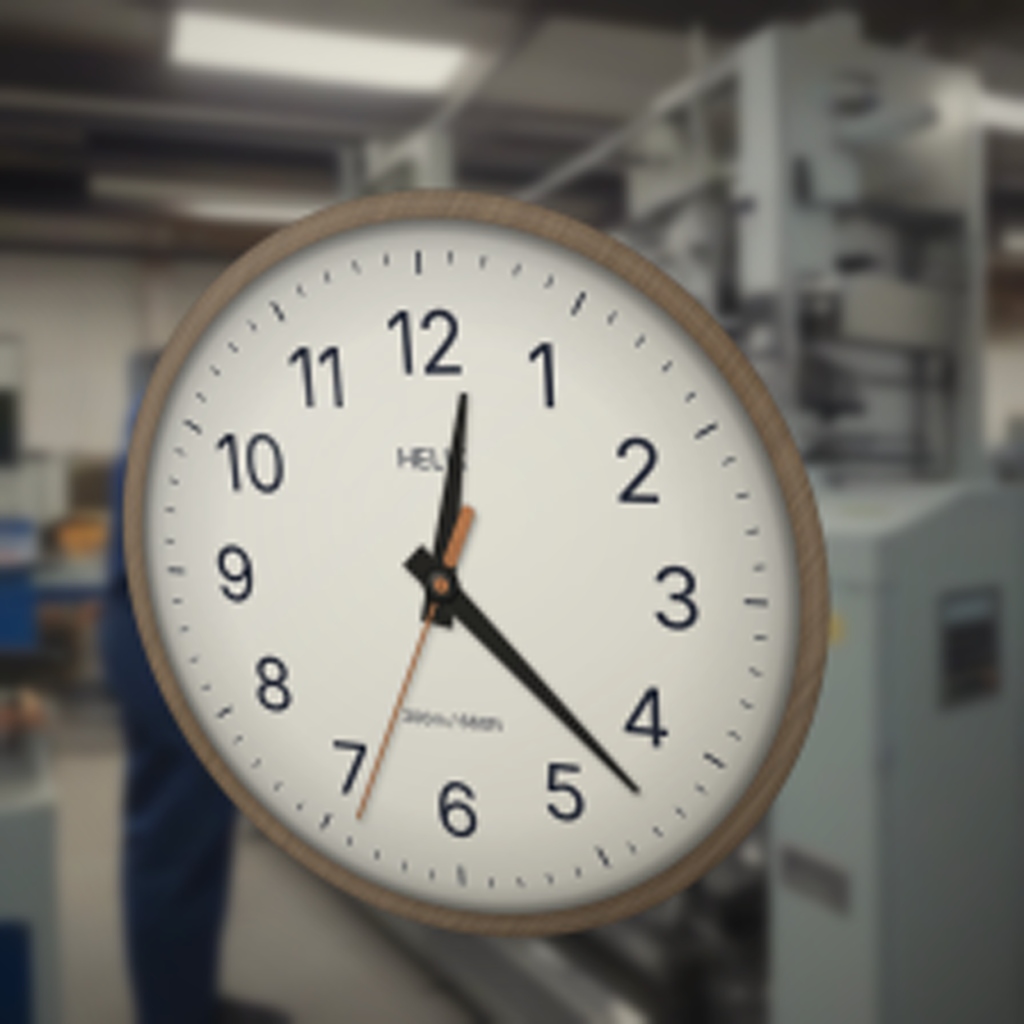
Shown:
h=12 m=22 s=34
